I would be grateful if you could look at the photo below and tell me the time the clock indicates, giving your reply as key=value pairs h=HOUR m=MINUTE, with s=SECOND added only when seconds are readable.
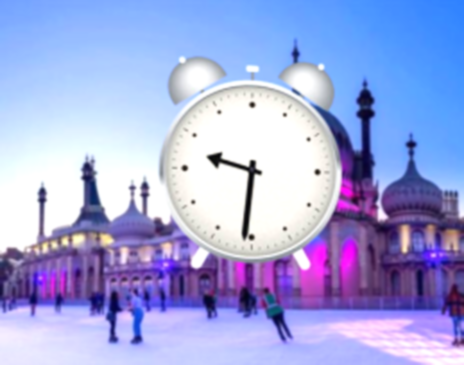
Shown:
h=9 m=31
